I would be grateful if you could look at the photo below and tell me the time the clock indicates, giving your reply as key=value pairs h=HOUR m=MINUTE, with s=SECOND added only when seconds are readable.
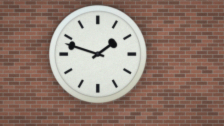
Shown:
h=1 m=48
